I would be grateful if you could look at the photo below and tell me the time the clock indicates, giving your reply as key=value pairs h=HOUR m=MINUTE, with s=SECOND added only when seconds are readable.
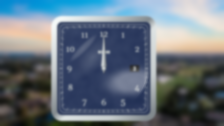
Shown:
h=12 m=0
